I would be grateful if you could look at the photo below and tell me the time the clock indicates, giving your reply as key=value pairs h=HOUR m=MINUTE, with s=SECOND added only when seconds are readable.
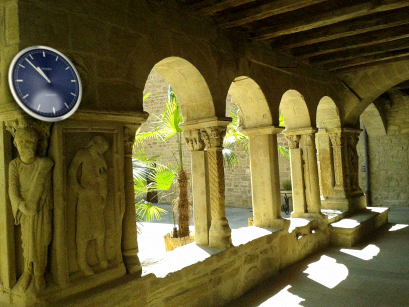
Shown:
h=10 m=53
